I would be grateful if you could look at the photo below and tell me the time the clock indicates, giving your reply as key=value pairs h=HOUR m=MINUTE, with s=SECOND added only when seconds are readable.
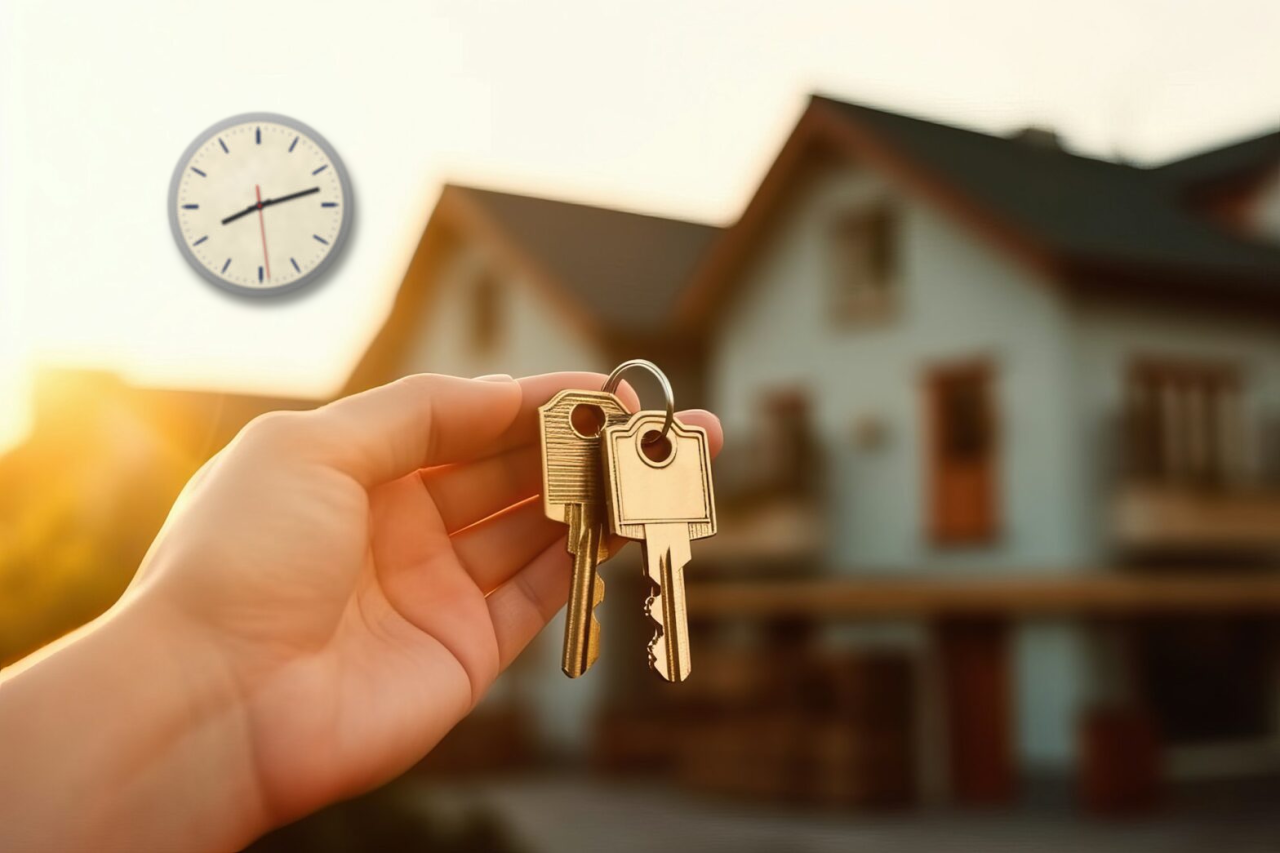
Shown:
h=8 m=12 s=29
